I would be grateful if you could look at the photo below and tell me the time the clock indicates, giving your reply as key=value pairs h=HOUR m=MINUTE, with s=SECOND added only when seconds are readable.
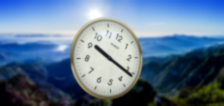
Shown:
h=9 m=16
